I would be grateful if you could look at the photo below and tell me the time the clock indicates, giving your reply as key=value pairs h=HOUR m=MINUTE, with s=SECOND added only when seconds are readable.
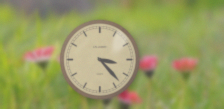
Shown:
h=3 m=23
